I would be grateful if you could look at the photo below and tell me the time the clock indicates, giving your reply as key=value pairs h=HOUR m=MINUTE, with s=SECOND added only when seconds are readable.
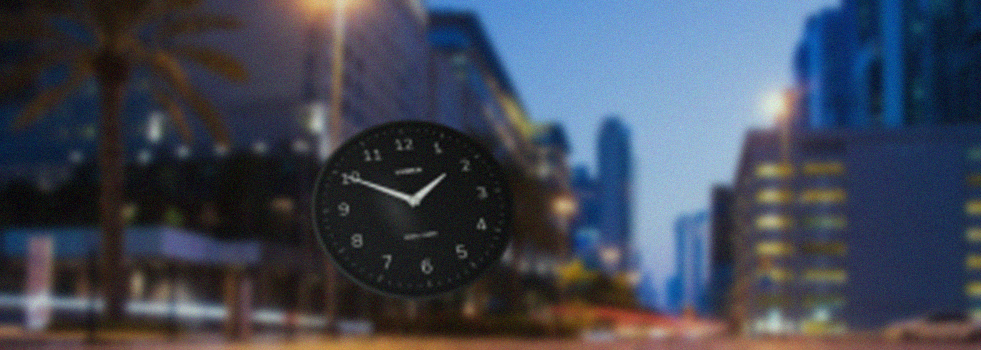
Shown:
h=1 m=50
